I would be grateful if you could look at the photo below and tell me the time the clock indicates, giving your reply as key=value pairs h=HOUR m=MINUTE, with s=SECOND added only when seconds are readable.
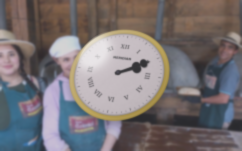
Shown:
h=2 m=10
